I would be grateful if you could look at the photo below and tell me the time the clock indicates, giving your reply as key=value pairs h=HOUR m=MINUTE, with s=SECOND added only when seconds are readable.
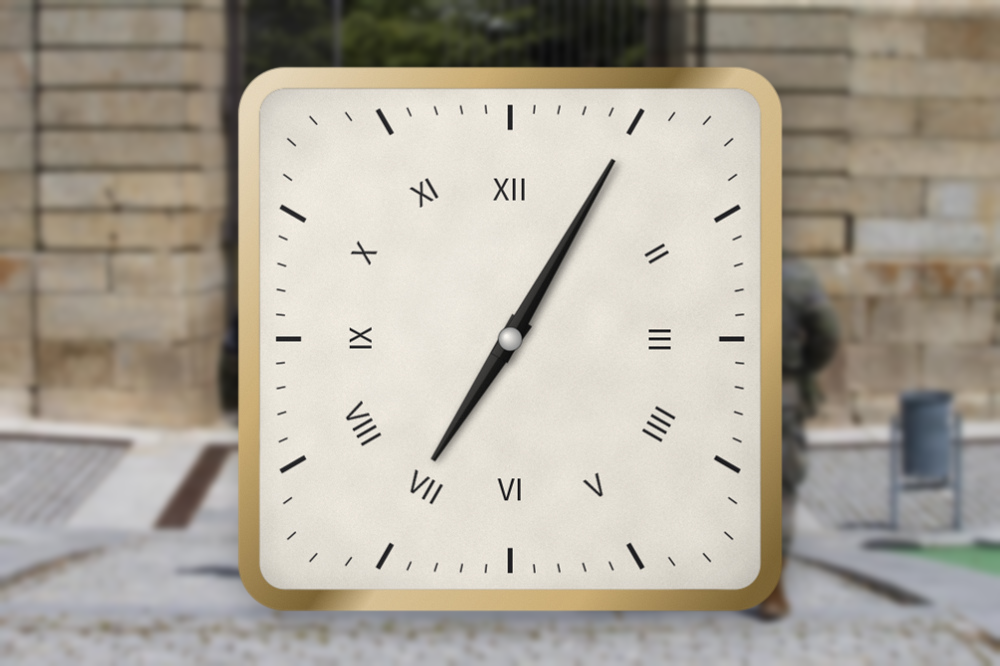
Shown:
h=7 m=5
